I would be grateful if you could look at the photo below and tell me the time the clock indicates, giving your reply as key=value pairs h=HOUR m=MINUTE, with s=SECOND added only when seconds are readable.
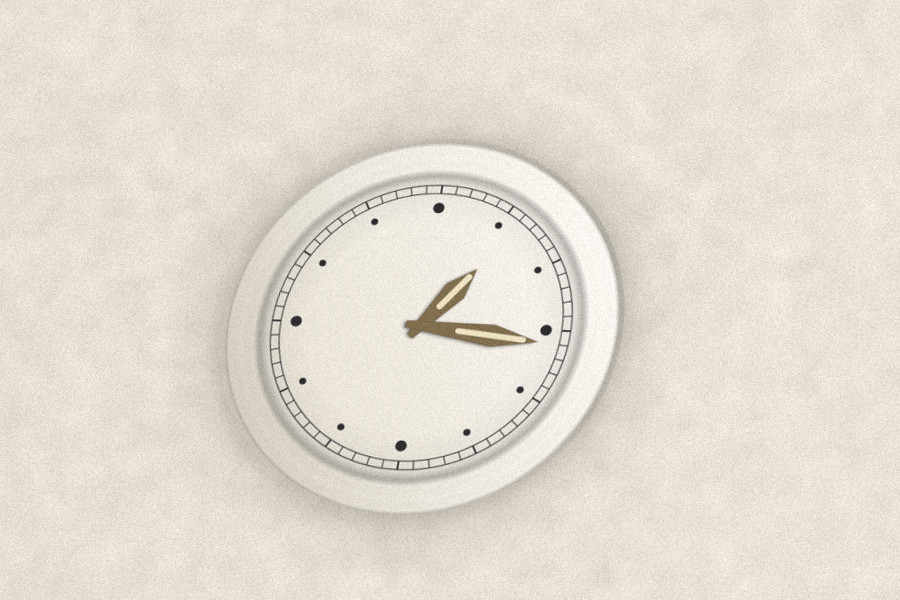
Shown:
h=1 m=16
